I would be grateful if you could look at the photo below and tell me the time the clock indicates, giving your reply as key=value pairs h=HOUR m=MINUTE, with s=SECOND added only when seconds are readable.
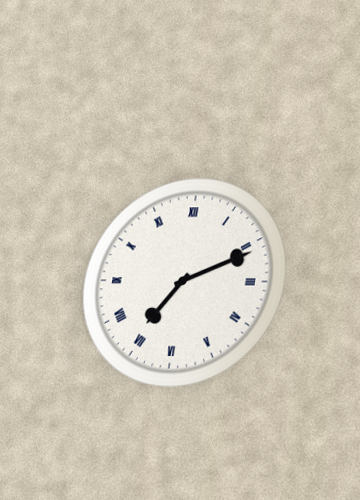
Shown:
h=7 m=11
